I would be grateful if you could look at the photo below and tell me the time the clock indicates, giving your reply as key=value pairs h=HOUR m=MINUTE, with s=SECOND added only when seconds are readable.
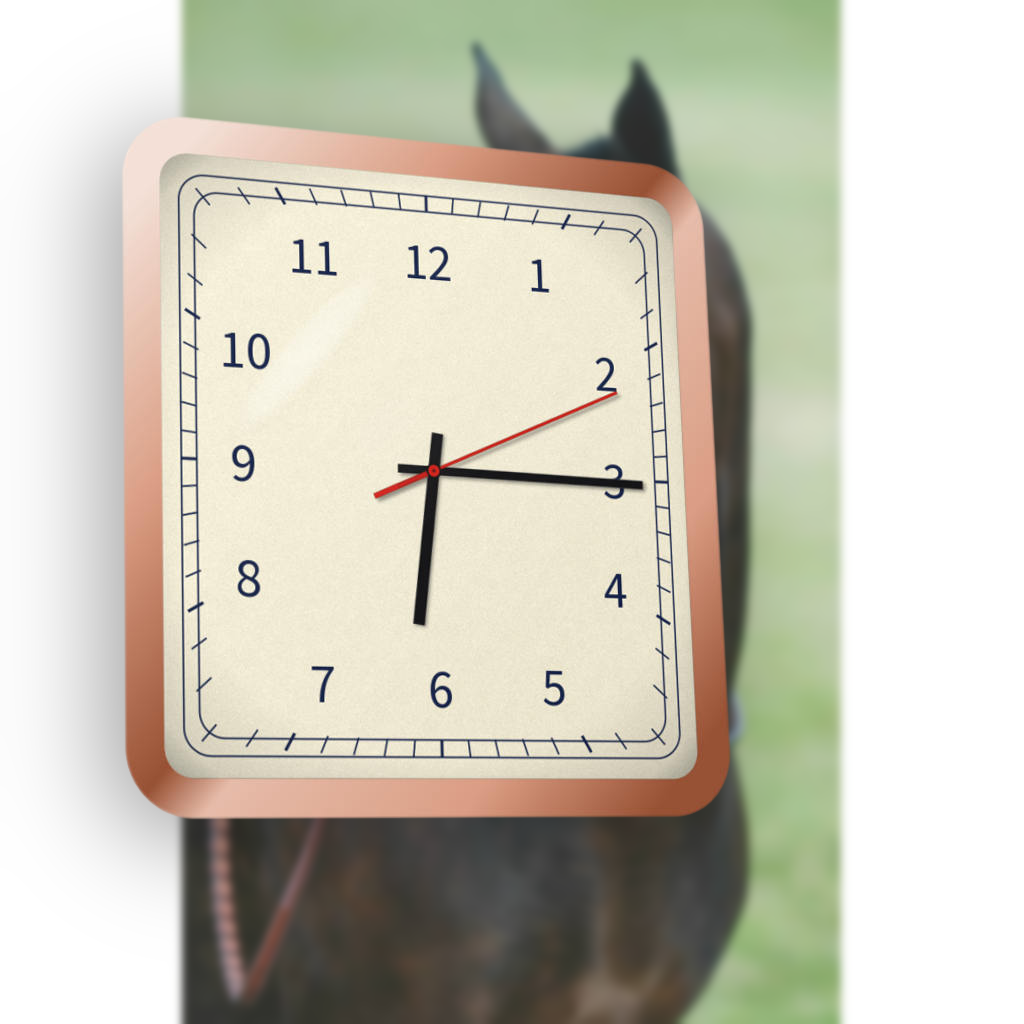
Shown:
h=6 m=15 s=11
